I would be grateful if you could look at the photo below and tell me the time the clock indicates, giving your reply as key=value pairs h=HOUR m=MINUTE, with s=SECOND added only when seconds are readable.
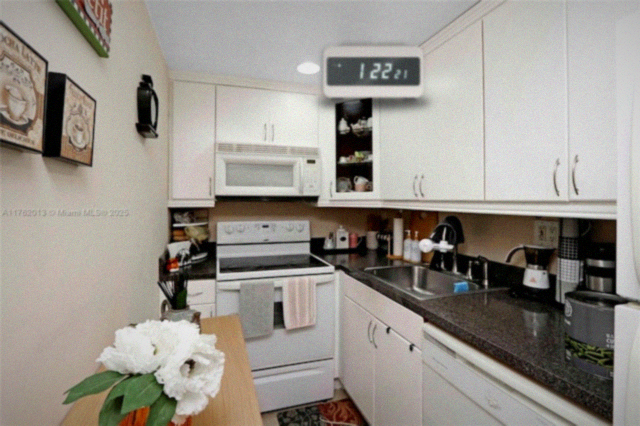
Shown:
h=1 m=22
